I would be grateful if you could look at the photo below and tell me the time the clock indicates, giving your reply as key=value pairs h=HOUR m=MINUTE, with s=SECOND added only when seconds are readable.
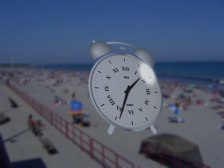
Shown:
h=1 m=34
